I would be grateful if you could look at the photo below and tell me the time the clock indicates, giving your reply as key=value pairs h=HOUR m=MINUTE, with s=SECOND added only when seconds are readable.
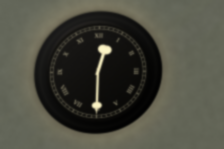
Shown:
h=12 m=30
